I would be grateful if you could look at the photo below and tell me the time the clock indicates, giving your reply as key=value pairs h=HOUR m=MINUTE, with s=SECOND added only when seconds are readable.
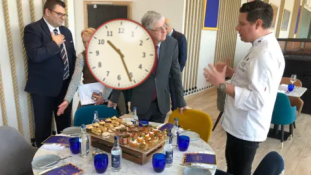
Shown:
h=10 m=26
